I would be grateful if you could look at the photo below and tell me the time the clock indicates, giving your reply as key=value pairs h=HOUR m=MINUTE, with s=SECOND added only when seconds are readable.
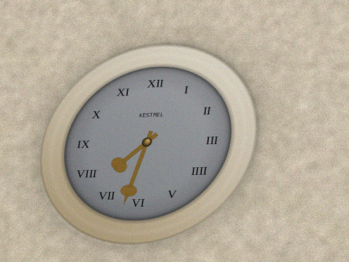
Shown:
h=7 m=32
